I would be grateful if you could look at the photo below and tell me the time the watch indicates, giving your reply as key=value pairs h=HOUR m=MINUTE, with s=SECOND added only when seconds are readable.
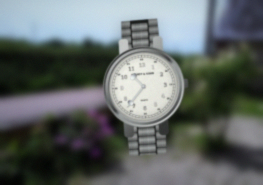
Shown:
h=10 m=37
